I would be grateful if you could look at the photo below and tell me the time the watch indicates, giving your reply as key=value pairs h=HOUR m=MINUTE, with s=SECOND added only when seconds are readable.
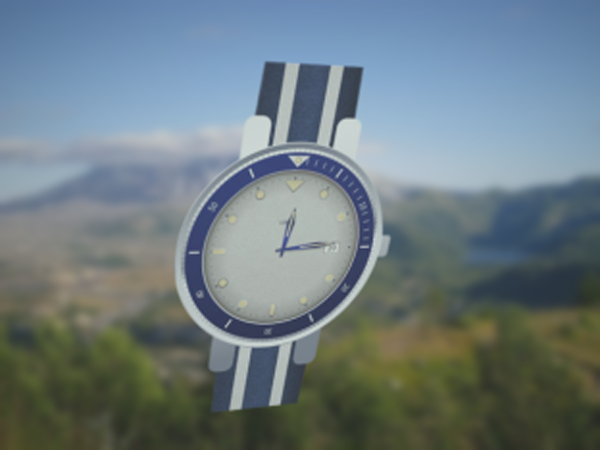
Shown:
h=12 m=14
